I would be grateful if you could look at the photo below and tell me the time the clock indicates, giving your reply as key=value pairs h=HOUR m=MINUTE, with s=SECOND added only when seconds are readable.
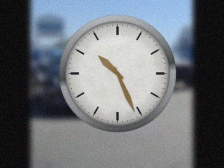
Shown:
h=10 m=26
